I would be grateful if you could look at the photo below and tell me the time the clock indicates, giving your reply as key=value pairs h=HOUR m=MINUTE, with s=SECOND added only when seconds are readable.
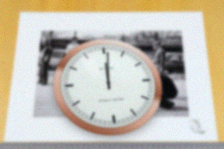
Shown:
h=12 m=1
